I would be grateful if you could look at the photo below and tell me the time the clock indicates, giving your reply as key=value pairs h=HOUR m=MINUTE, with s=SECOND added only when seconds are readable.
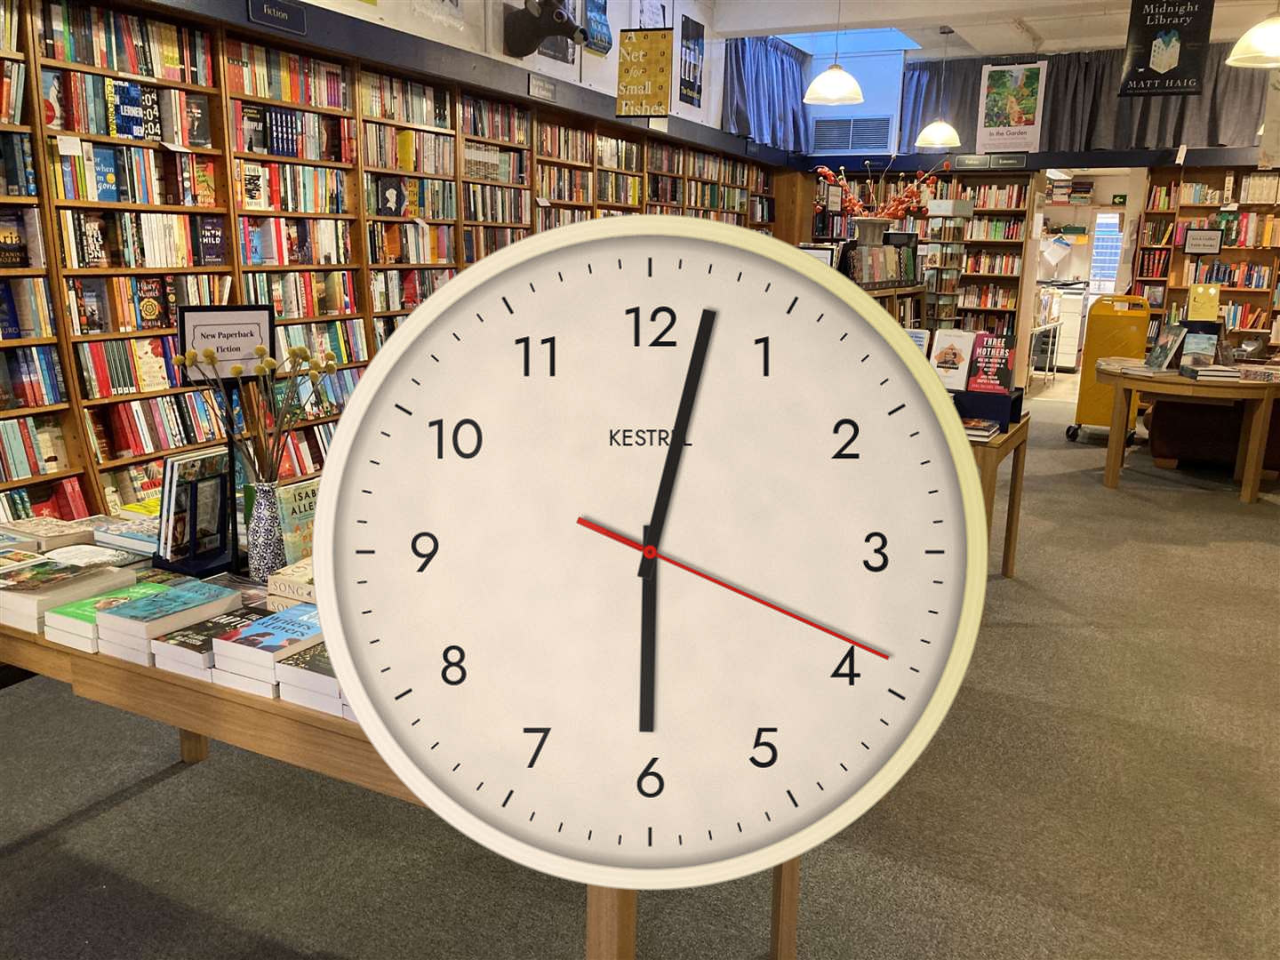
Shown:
h=6 m=2 s=19
